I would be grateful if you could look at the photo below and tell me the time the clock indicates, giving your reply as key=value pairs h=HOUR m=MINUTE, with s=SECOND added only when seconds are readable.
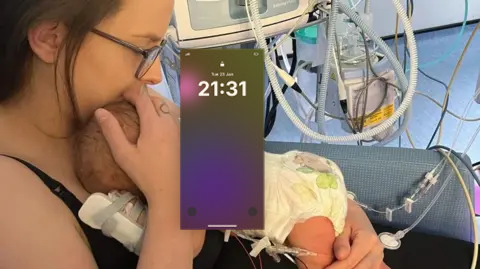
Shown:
h=21 m=31
